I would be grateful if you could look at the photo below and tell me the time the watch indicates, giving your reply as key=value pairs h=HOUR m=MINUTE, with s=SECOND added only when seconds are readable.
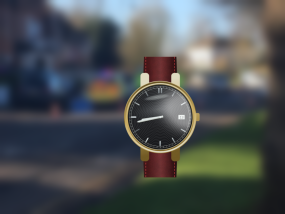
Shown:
h=8 m=43
